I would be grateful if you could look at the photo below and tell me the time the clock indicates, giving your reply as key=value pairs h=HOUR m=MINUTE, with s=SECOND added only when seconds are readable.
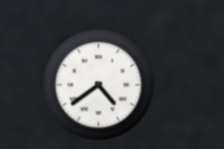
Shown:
h=4 m=39
